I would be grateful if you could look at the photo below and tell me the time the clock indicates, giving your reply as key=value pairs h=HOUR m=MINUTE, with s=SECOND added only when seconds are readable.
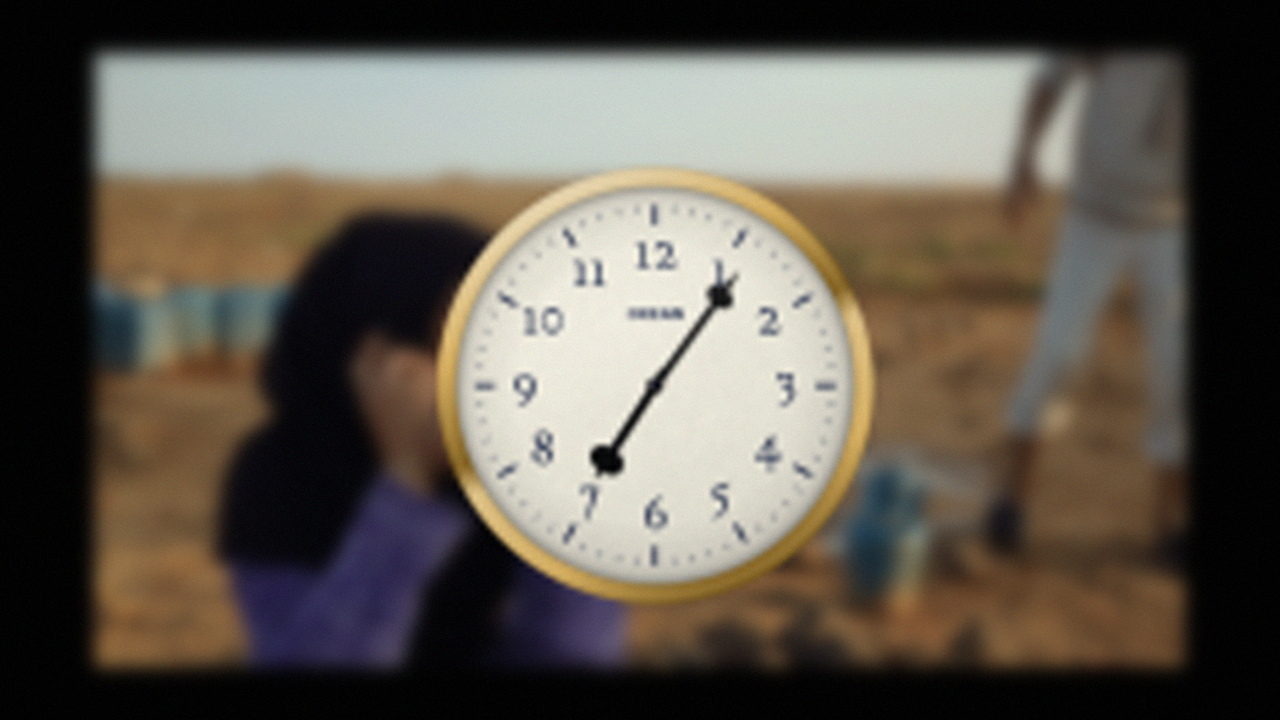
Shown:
h=7 m=6
